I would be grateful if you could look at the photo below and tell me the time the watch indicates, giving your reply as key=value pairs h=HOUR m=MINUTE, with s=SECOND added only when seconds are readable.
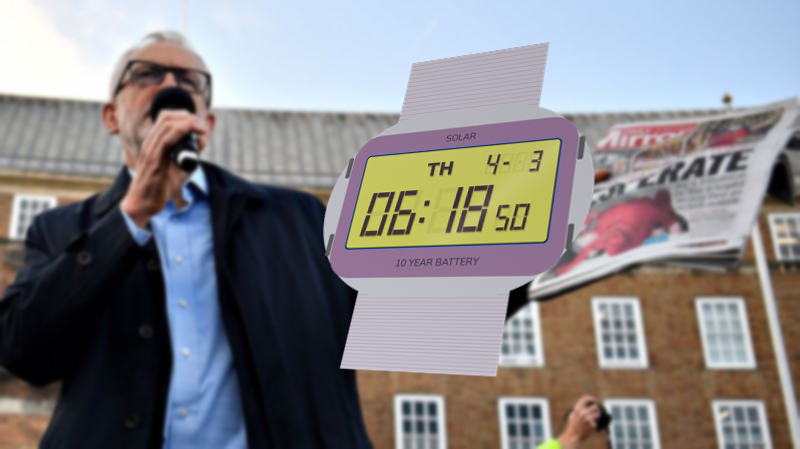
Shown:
h=6 m=18 s=50
